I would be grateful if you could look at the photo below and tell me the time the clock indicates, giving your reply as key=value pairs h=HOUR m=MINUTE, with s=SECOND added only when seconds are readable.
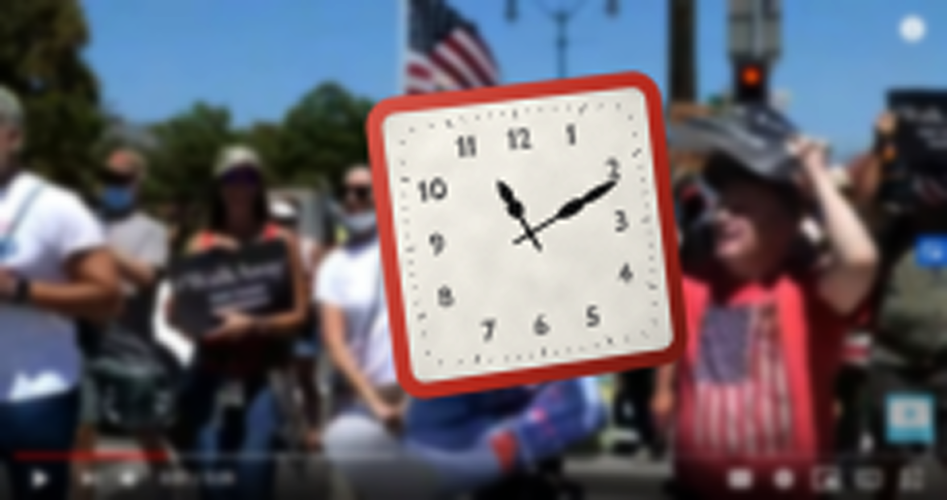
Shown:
h=11 m=11
